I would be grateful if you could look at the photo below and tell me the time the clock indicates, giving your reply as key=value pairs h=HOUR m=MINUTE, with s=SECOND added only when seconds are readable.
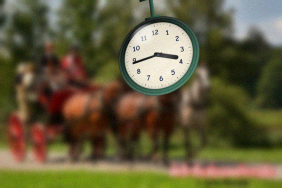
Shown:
h=3 m=44
